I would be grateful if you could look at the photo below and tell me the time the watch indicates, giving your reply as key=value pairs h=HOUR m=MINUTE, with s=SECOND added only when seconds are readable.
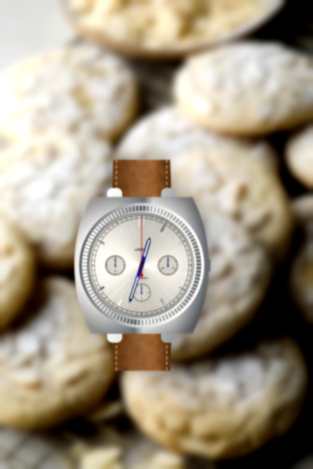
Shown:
h=12 m=33
